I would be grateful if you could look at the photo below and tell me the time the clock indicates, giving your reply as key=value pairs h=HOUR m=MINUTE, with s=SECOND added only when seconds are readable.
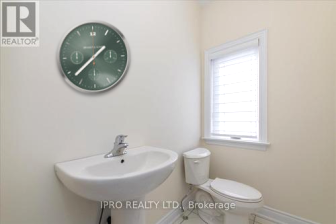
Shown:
h=1 m=38
